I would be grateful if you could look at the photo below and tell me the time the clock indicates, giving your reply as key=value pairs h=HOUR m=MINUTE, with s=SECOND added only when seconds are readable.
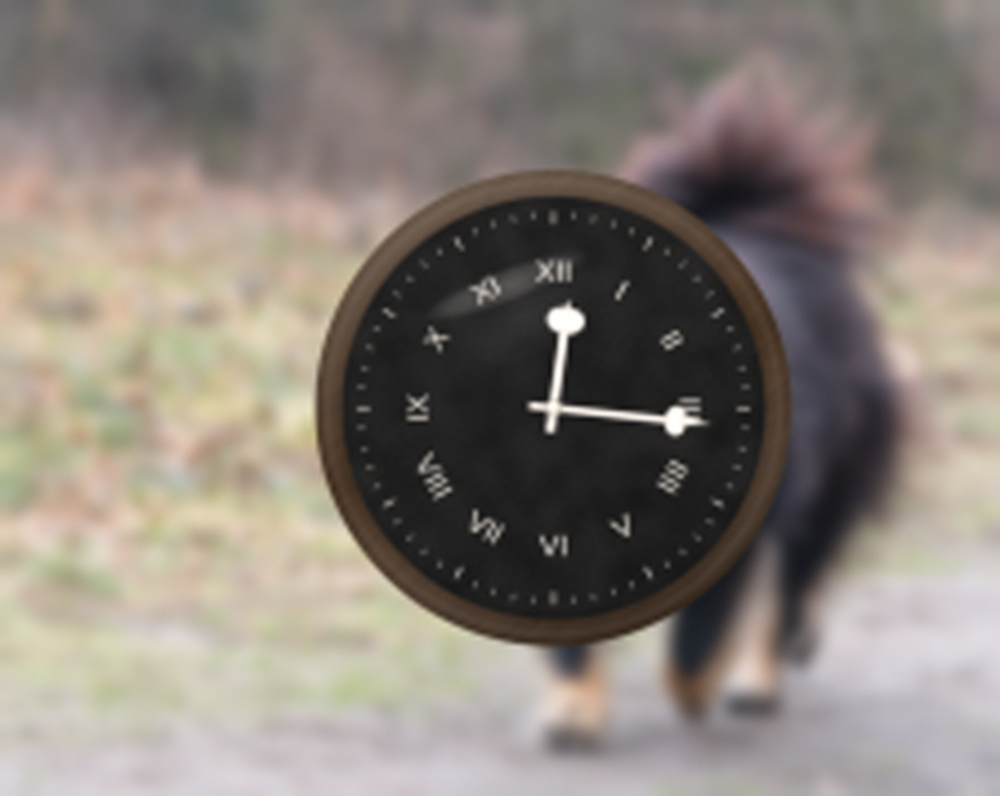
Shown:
h=12 m=16
